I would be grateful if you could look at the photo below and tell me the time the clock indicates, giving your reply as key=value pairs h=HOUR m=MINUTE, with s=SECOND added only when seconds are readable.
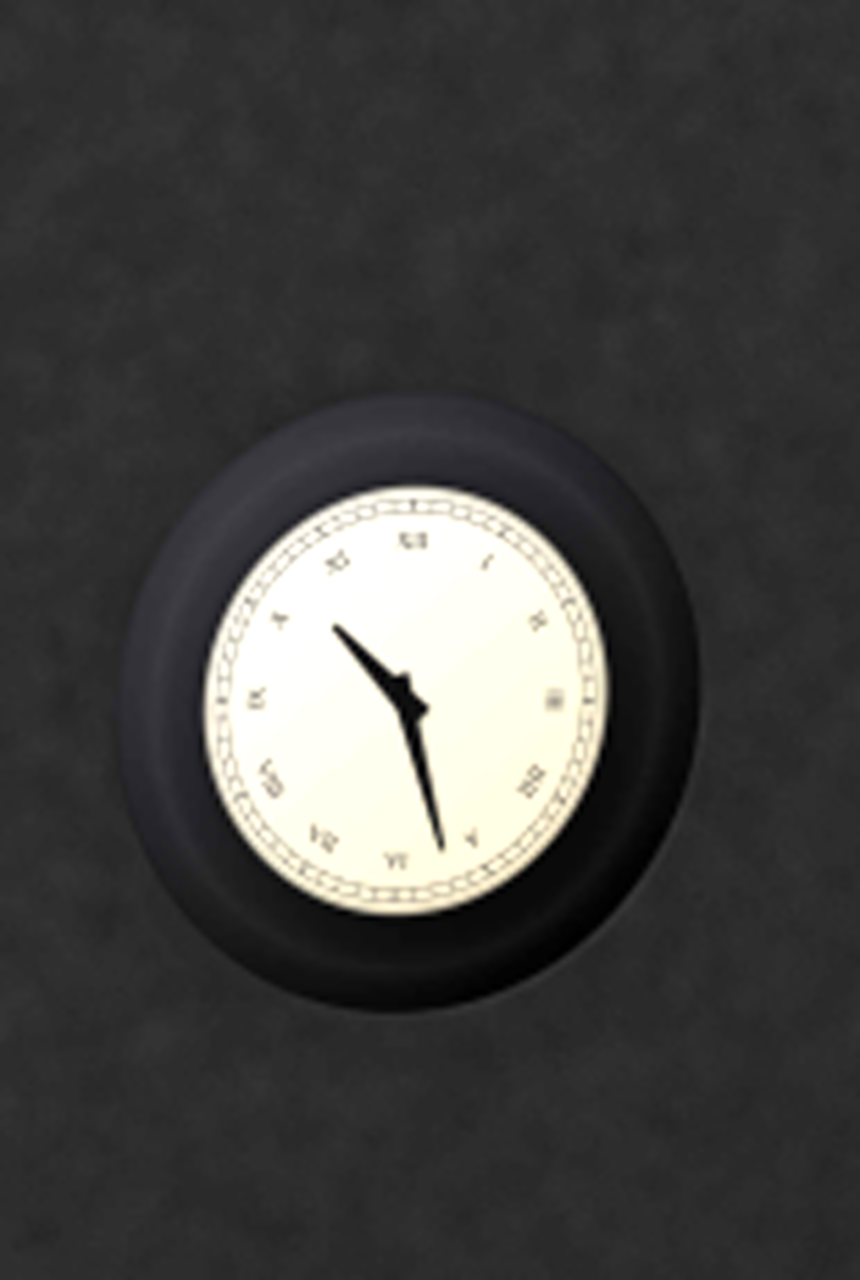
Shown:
h=10 m=27
